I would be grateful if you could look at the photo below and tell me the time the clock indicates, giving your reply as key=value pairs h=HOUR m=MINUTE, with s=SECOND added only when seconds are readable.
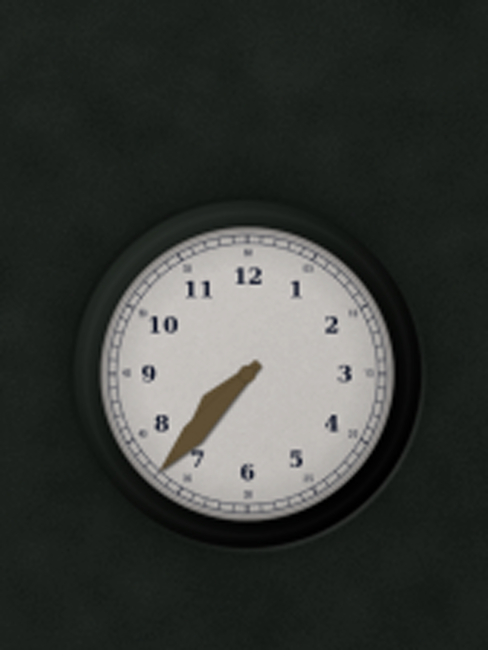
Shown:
h=7 m=37
